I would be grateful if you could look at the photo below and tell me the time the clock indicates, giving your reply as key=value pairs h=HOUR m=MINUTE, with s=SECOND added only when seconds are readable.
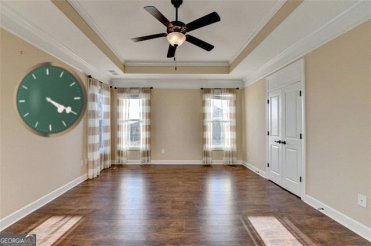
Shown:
h=4 m=20
